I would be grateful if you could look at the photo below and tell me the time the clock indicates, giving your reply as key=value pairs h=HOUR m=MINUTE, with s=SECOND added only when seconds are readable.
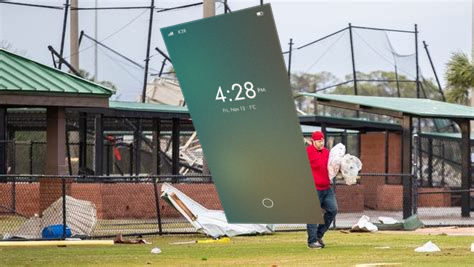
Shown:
h=4 m=28
